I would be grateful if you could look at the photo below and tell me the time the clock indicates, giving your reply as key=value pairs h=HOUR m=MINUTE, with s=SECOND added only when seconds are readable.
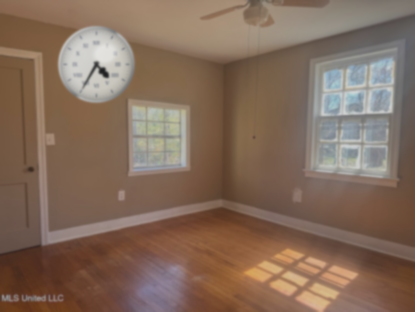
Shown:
h=4 m=35
